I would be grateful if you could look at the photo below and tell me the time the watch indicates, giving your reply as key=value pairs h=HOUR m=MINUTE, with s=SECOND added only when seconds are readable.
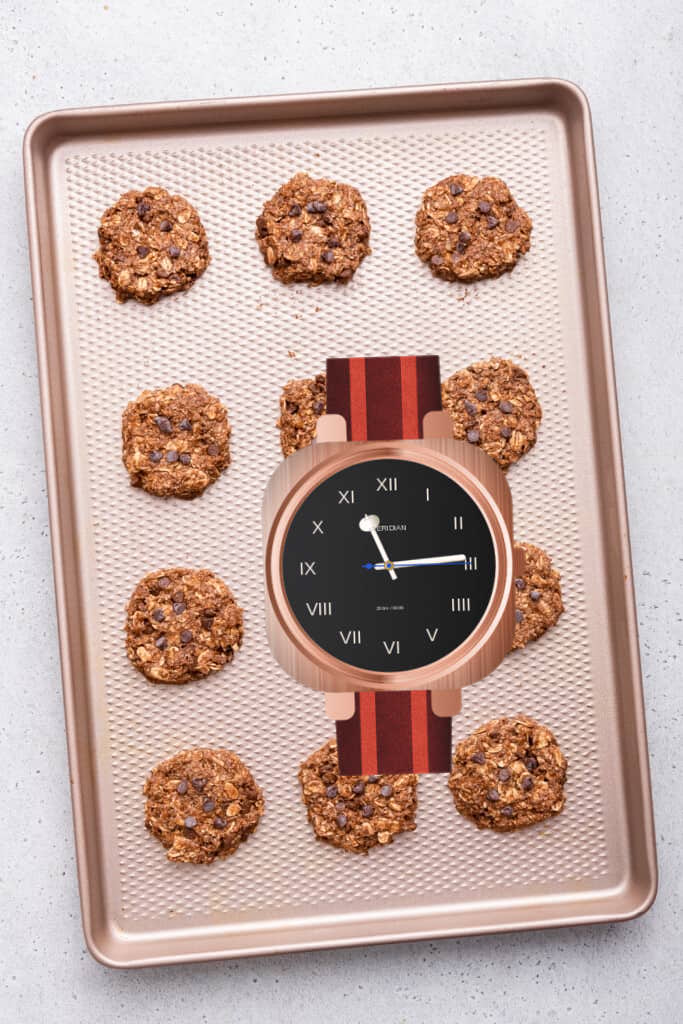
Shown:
h=11 m=14 s=15
